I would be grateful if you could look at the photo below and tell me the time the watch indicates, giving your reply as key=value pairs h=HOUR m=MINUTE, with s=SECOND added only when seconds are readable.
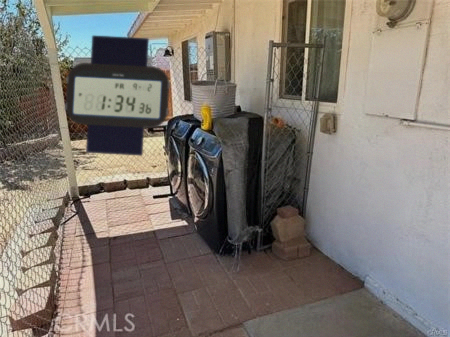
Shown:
h=1 m=34 s=36
